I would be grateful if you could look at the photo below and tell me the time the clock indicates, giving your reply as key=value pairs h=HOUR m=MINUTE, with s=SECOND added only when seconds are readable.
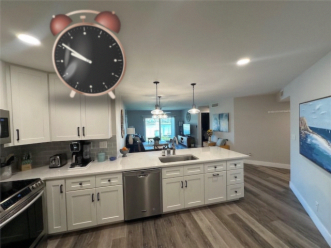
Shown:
h=9 m=51
